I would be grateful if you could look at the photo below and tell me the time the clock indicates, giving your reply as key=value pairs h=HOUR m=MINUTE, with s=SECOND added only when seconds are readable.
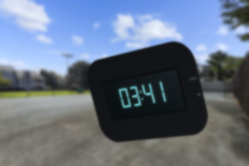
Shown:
h=3 m=41
